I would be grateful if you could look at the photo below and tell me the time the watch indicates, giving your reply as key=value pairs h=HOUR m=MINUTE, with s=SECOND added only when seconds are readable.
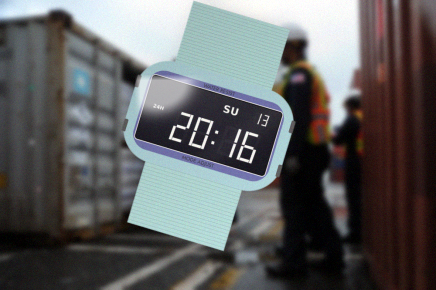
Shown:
h=20 m=16
